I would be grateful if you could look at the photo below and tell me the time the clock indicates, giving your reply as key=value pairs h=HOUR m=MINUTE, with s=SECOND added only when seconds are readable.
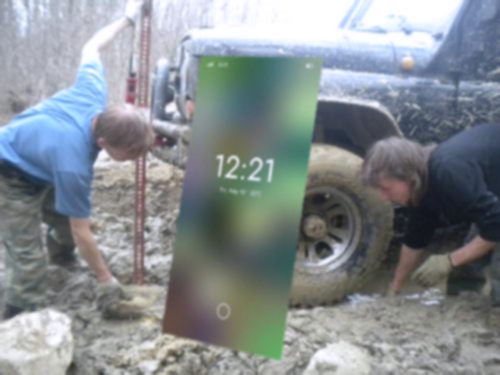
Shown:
h=12 m=21
